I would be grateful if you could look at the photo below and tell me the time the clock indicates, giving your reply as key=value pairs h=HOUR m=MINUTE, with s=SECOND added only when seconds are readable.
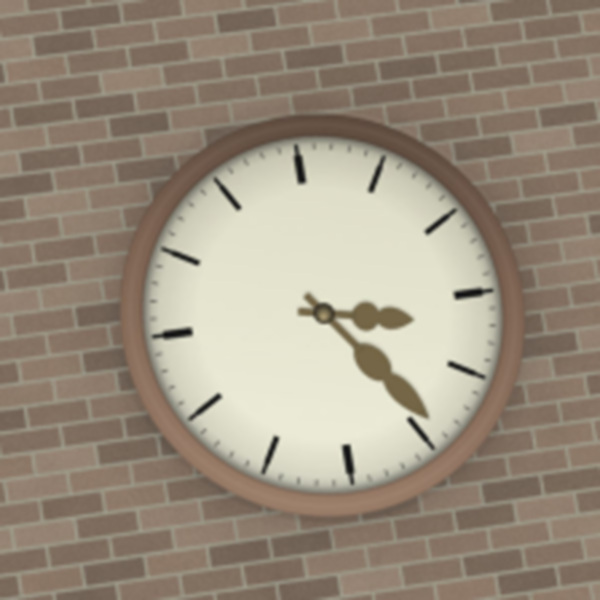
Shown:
h=3 m=24
